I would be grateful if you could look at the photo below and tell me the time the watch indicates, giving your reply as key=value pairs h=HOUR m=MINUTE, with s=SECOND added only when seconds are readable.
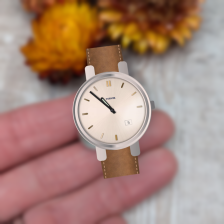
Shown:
h=10 m=53
